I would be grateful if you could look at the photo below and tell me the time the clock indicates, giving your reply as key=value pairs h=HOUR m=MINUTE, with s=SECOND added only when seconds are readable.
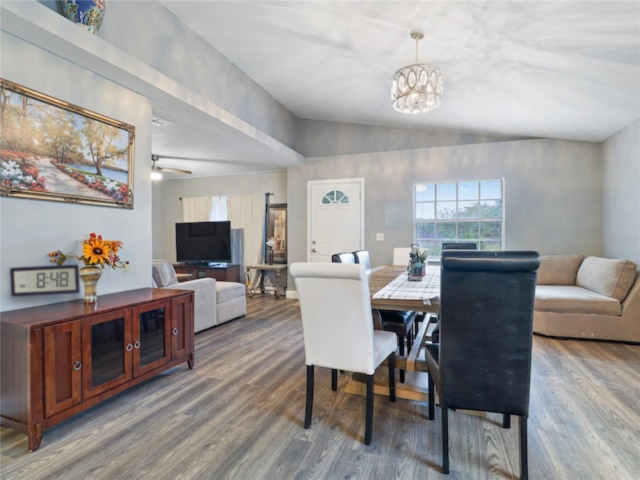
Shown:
h=8 m=48
